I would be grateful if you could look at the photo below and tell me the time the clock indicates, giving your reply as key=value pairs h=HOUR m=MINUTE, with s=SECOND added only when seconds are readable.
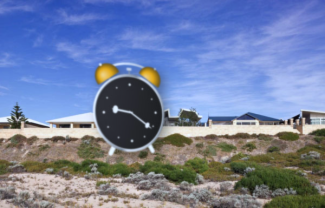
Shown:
h=9 m=21
